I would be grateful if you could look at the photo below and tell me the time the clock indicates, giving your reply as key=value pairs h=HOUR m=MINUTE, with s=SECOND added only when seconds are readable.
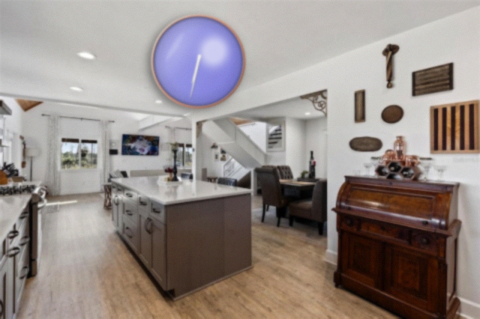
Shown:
h=6 m=32
